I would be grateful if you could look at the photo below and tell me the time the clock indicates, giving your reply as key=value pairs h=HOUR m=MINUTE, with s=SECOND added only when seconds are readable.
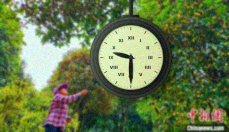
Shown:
h=9 m=30
